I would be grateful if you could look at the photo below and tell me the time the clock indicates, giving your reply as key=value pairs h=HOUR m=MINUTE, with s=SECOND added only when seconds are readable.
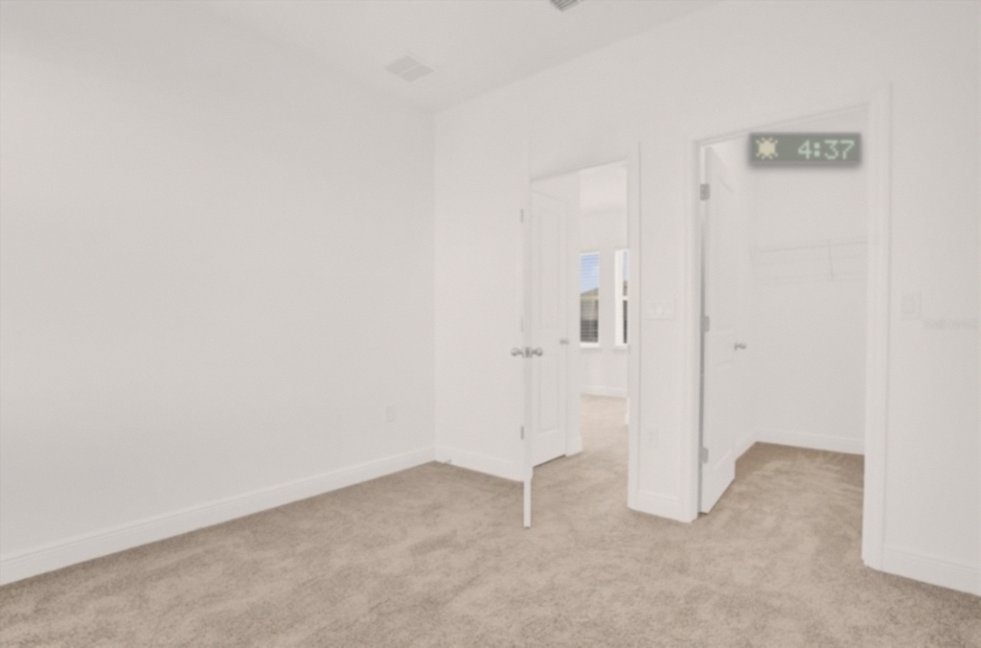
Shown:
h=4 m=37
